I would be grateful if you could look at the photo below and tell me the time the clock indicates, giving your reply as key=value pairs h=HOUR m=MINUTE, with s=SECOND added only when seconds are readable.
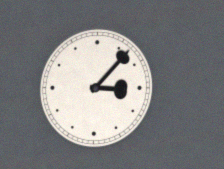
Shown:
h=3 m=7
